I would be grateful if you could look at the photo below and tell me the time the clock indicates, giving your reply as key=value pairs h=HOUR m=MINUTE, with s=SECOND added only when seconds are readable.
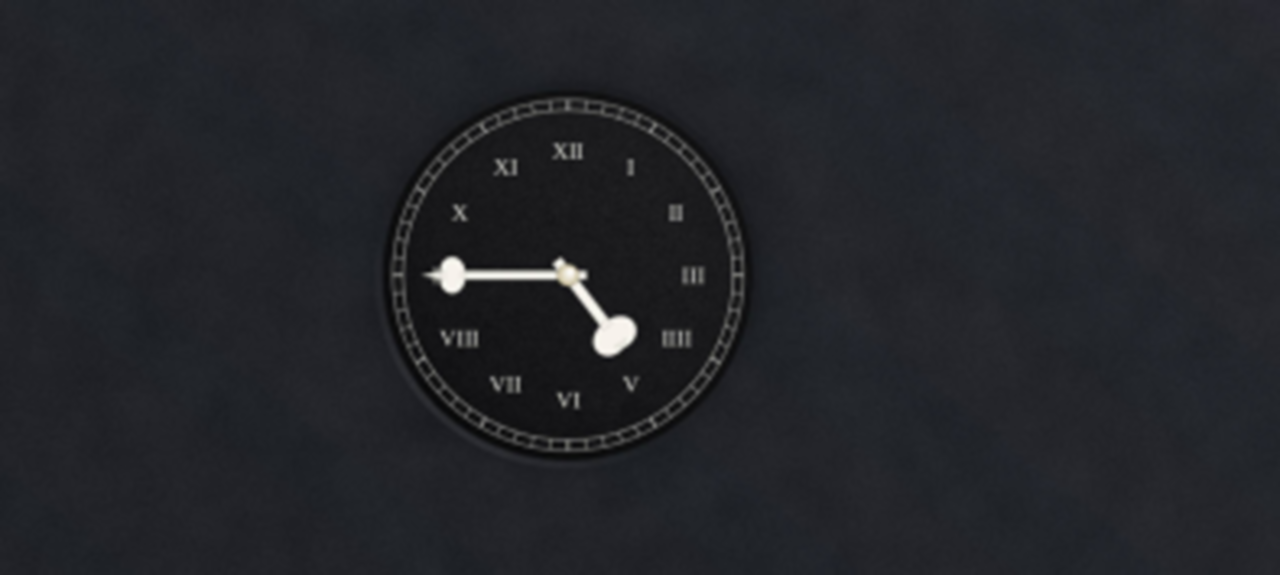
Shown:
h=4 m=45
